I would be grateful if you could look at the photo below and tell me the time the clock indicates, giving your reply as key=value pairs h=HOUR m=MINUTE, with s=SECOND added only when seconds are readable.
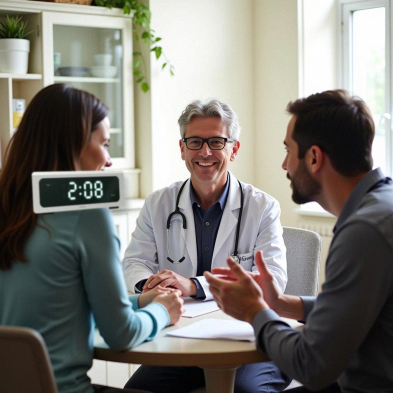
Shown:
h=2 m=8
